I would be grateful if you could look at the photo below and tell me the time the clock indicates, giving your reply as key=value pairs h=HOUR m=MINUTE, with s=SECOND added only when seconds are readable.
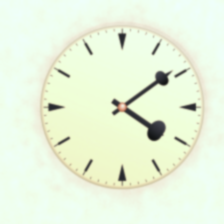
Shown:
h=4 m=9
